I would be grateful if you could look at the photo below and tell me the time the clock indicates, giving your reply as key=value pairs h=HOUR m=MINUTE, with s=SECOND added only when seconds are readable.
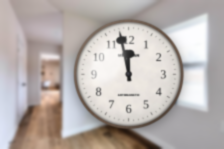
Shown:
h=11 m=58
